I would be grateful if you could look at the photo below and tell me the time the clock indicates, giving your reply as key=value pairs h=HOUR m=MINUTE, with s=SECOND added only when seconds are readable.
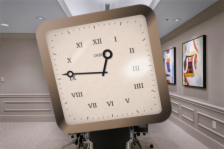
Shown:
h=12 m=46
